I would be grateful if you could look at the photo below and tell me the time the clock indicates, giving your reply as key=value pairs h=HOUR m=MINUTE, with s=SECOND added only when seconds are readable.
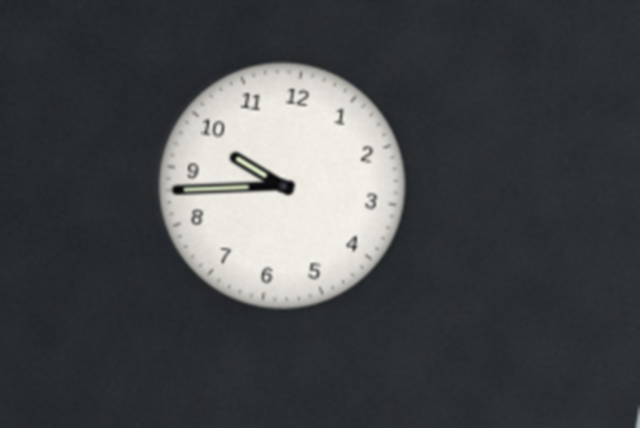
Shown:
h=9 m=43
